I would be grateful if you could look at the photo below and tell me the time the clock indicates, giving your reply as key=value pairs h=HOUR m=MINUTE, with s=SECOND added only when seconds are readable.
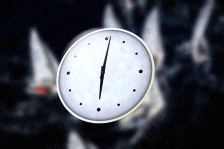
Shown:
h=6 m=1
